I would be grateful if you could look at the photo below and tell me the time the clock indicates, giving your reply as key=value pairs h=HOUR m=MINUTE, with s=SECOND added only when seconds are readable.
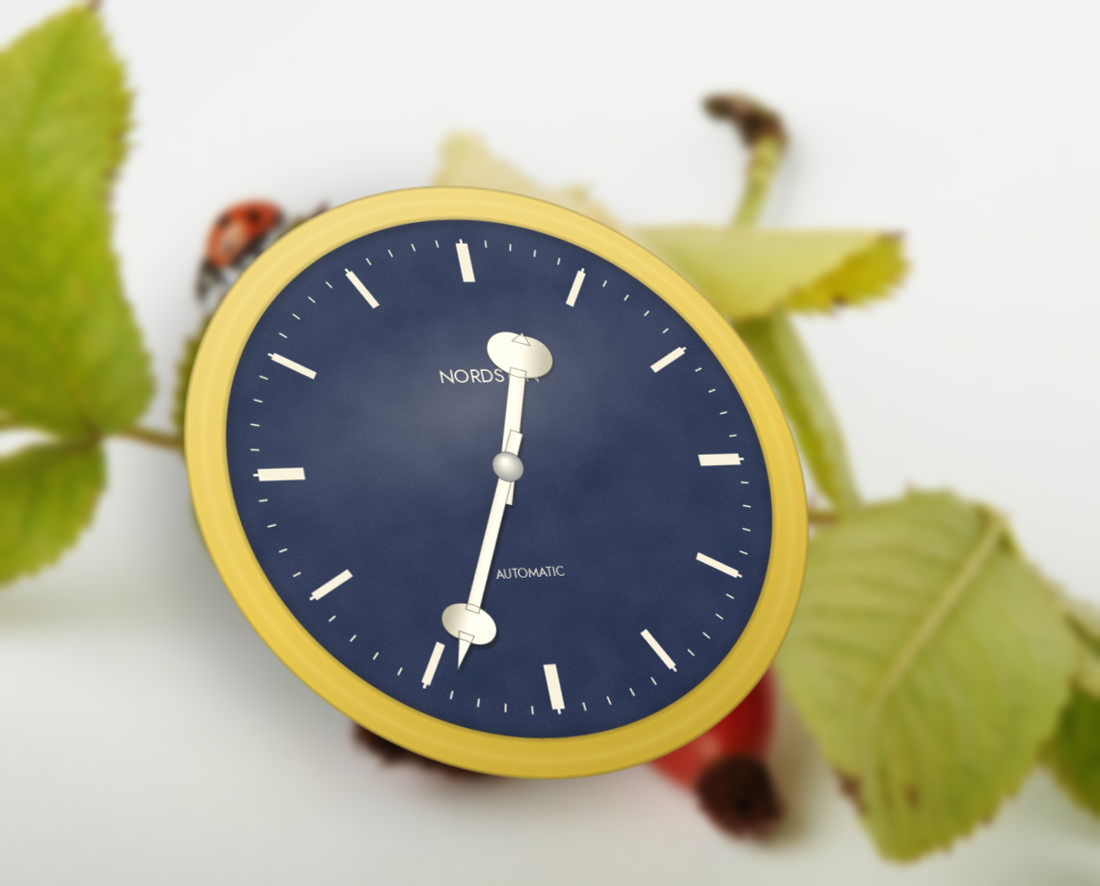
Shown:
h=12 m=34
